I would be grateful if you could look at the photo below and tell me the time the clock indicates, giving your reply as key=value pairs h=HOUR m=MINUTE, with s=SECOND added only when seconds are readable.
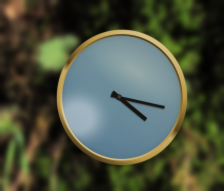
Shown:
h=4 m=17
